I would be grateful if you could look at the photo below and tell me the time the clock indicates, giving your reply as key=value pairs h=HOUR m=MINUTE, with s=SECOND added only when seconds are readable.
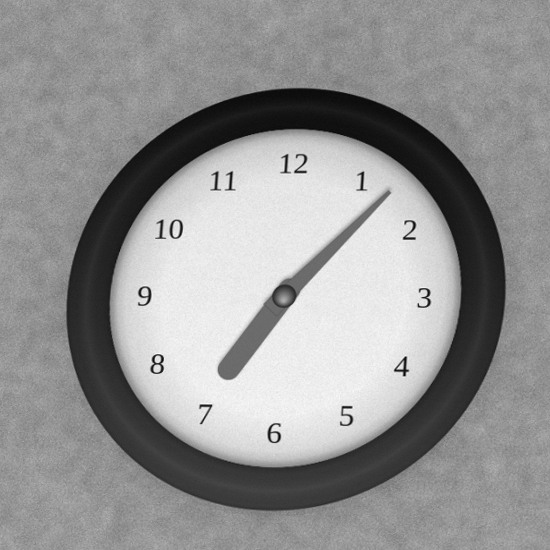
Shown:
h=7 m=7
